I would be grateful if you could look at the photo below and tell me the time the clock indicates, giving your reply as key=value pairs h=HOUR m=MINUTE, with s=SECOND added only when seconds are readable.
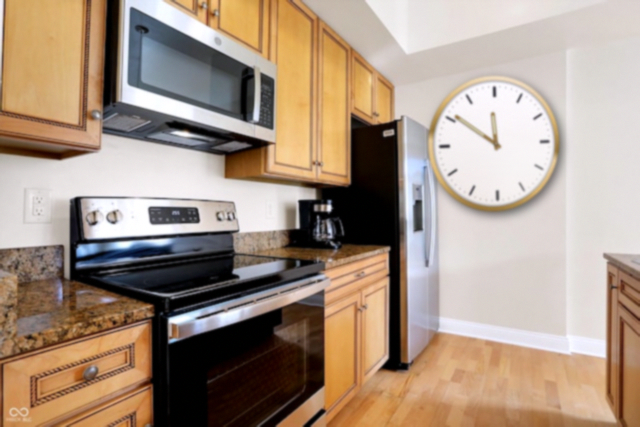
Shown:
h=11 m=51
